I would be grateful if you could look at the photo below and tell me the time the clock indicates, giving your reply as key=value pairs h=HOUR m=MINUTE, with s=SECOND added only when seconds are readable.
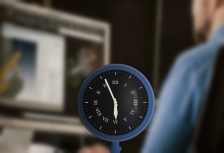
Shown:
h=5 m=56
